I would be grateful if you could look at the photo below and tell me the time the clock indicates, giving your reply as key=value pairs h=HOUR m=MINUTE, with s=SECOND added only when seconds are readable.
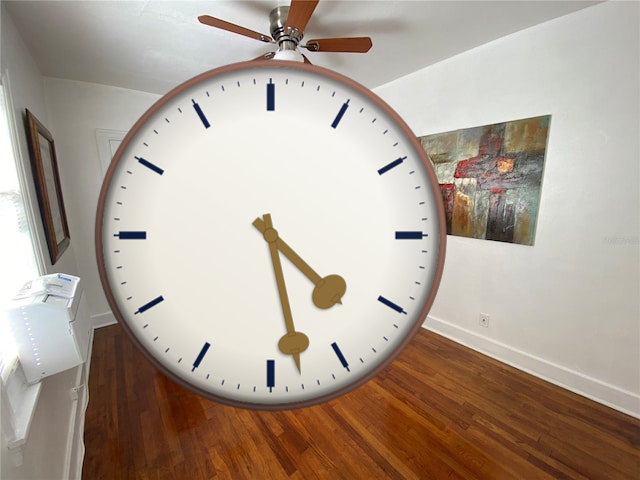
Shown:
h=4 m=28
